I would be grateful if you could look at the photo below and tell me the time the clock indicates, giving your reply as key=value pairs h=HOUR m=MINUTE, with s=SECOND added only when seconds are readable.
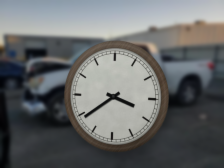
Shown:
h=3 m=39
